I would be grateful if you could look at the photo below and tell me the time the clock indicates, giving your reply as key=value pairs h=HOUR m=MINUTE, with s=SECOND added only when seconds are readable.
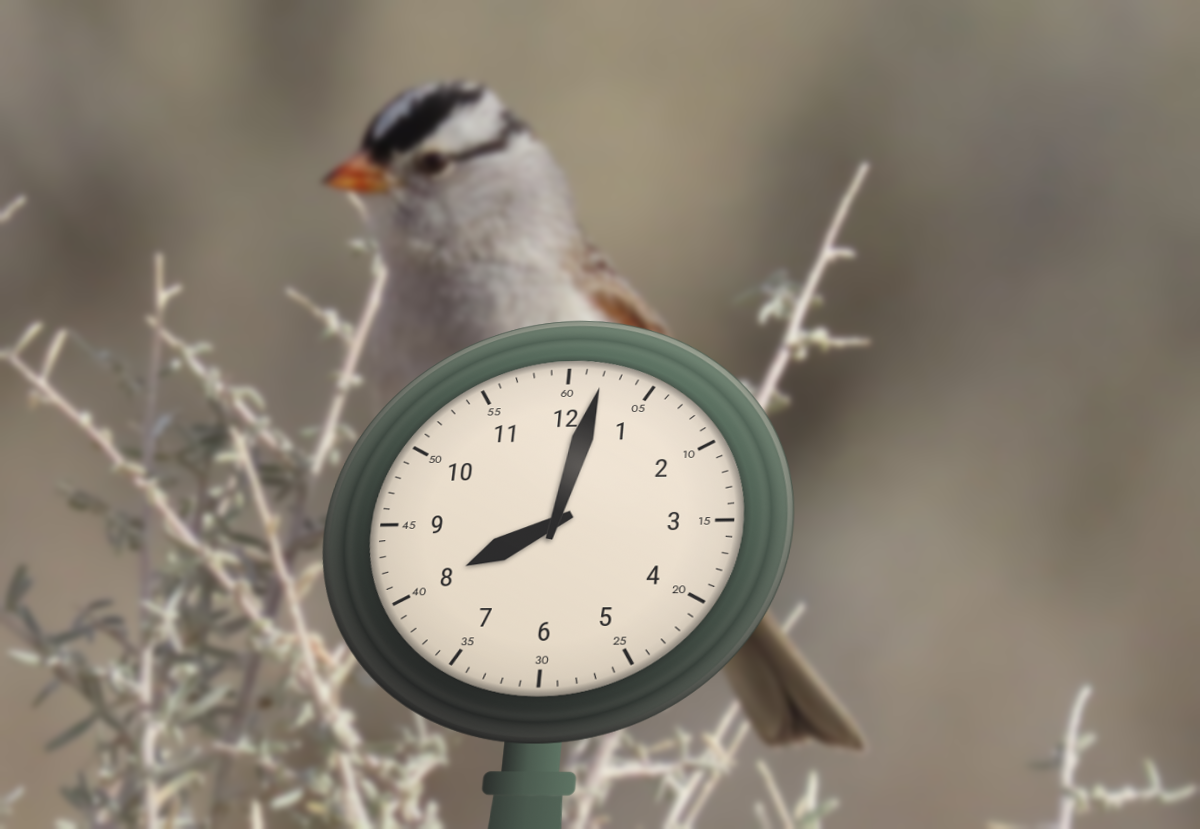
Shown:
h=8 m=2
